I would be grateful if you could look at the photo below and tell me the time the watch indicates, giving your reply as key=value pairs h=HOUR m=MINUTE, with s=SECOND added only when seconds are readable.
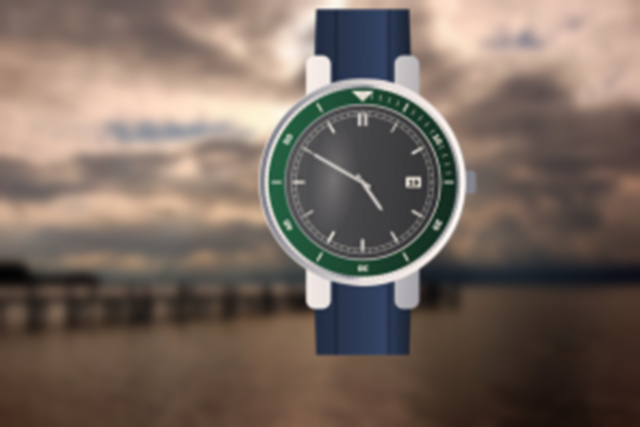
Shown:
h=4 m=50
